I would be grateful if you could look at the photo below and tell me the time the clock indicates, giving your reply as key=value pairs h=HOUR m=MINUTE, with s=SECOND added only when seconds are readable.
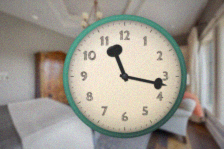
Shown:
h=11 m=17
